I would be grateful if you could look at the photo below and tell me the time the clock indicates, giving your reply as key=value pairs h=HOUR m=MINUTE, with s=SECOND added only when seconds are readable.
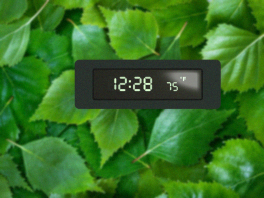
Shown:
h=12 m=28
